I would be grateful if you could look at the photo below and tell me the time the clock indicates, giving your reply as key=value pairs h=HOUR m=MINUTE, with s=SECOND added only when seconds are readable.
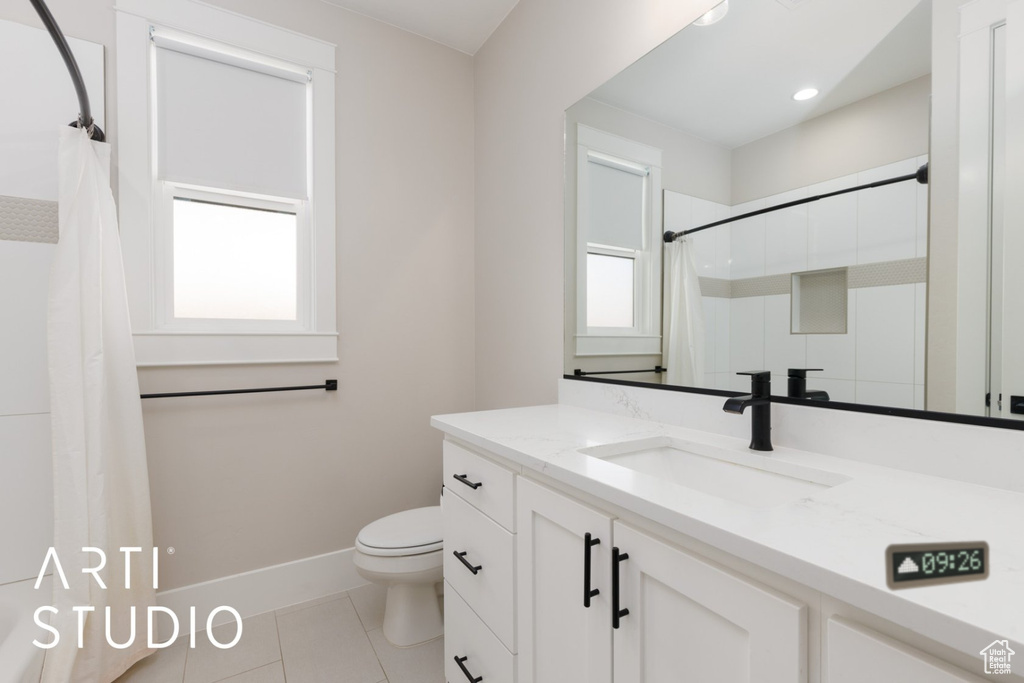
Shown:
h=9 m=26
